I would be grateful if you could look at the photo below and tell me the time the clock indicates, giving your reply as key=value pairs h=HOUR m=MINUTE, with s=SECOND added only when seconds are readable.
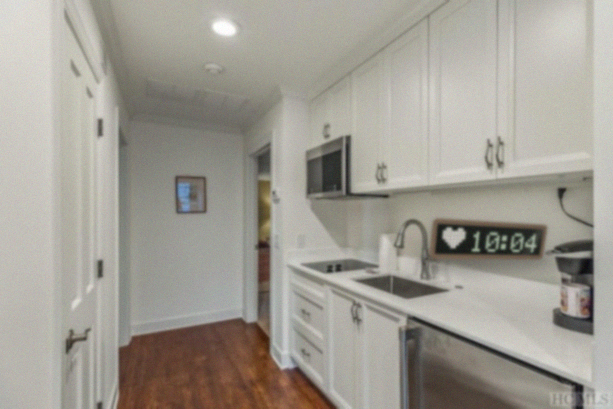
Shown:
h=10 m=4
